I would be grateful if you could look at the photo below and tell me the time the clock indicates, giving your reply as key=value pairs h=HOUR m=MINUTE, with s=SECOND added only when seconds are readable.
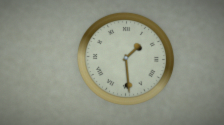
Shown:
h=1 m=29
